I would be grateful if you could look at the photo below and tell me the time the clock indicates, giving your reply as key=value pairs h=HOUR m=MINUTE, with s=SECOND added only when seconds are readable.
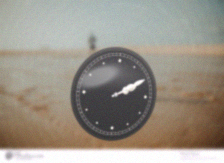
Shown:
h=2 m=10
